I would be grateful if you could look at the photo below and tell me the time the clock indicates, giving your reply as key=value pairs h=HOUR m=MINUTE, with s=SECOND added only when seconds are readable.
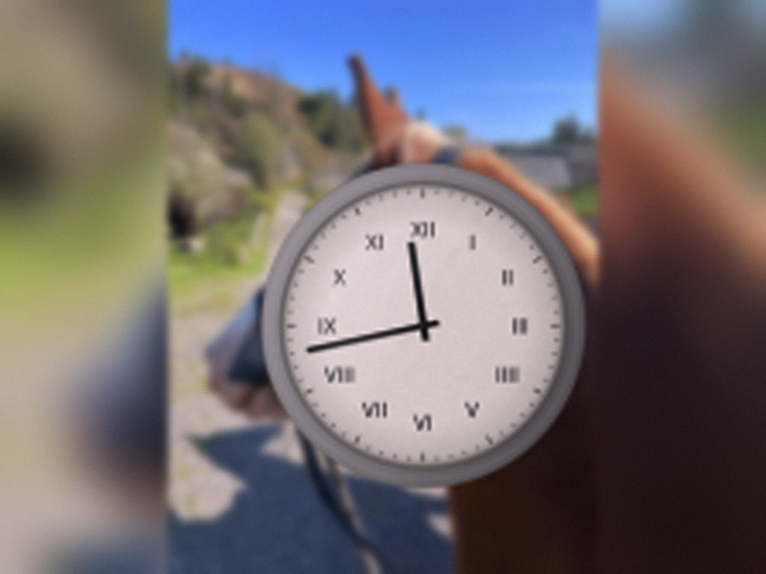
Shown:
h=11 m=43
